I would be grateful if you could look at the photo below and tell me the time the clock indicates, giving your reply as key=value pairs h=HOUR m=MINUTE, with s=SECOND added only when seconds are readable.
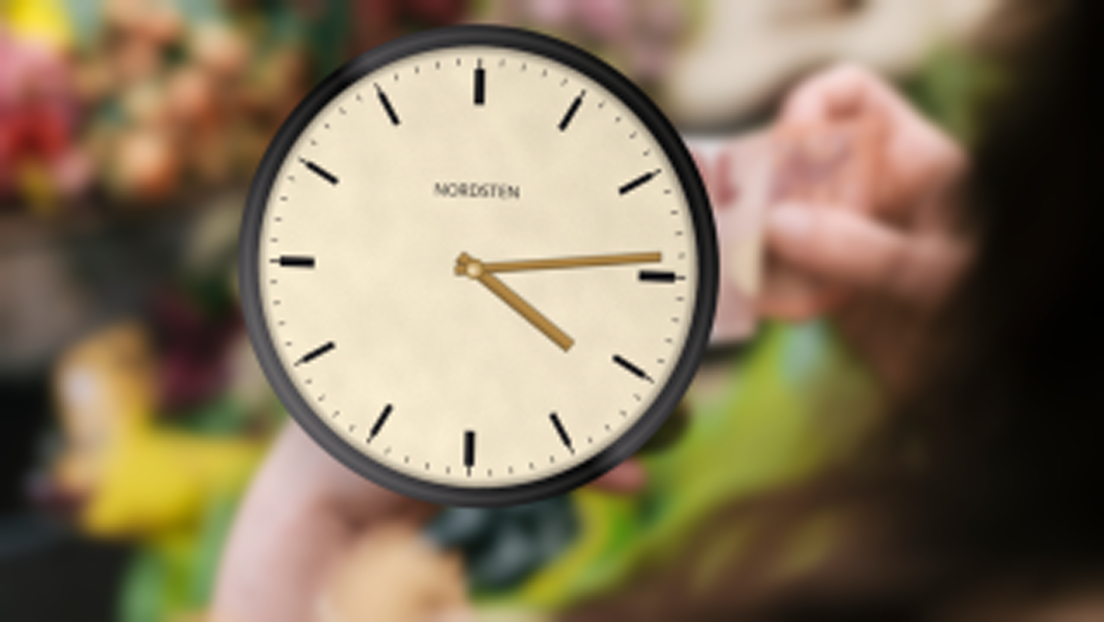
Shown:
h=4 m=14
